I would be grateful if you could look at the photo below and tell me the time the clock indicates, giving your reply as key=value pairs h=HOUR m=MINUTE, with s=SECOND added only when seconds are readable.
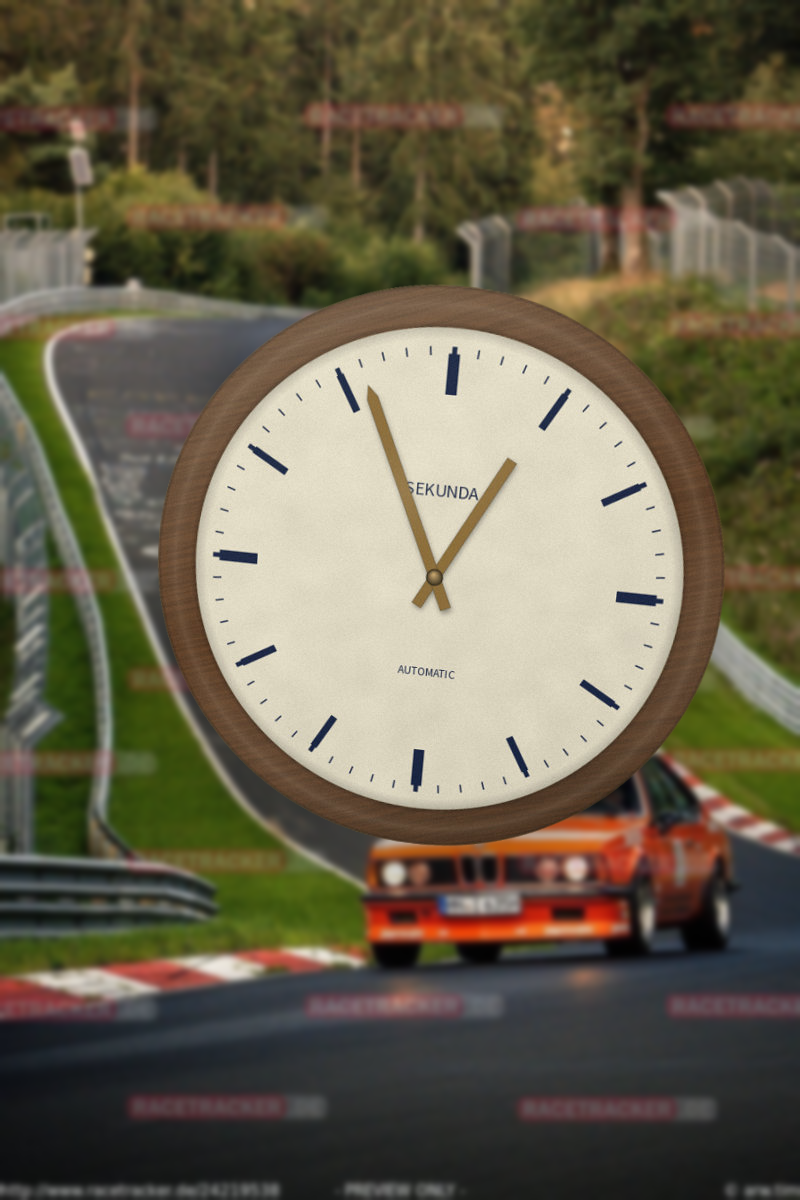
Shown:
h=12 m=56
